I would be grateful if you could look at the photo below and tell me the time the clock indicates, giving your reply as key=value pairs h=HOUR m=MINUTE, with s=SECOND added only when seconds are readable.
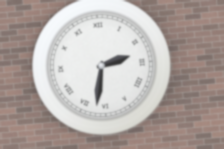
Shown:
h=2 m=32
